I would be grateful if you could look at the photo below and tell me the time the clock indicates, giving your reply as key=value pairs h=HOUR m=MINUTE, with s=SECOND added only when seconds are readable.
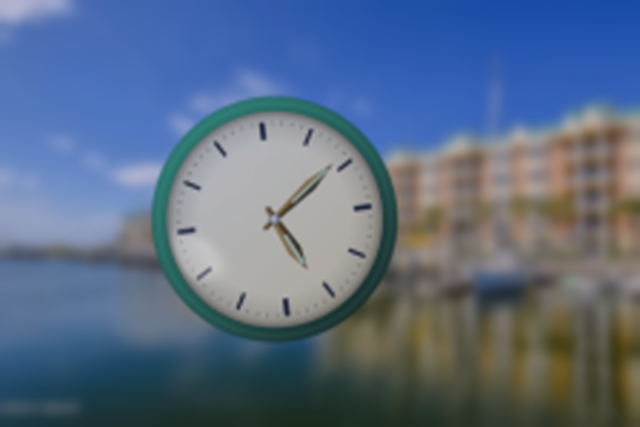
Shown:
h=5 m=9
